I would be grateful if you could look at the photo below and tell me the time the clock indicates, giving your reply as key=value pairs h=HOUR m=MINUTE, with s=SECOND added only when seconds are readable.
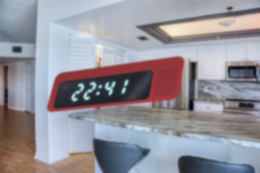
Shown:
h=22 m=41
